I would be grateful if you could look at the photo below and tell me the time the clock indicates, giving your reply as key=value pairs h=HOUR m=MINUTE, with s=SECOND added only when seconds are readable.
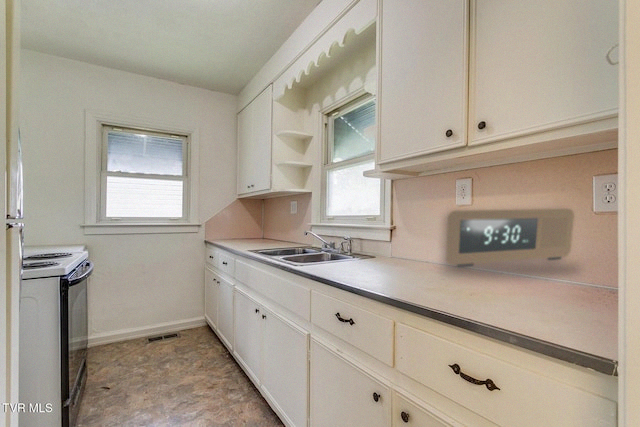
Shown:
h=9 m=30
